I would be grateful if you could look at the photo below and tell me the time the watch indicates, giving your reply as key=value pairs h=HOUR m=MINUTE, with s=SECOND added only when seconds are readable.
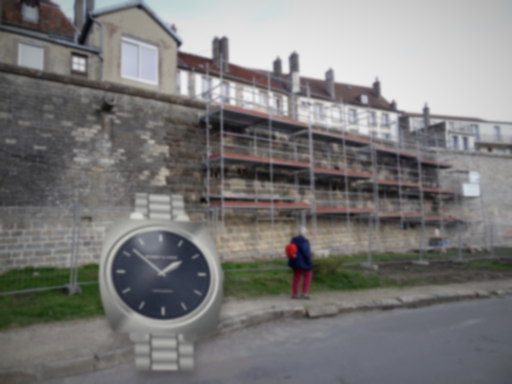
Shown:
h=1 m=52
